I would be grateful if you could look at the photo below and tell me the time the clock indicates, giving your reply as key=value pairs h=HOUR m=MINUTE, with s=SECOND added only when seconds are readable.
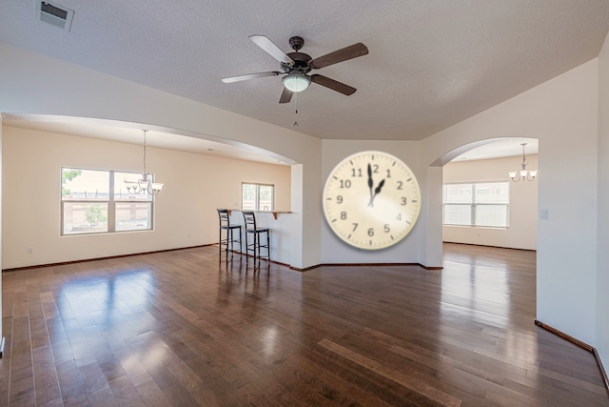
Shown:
h=12 m=59
